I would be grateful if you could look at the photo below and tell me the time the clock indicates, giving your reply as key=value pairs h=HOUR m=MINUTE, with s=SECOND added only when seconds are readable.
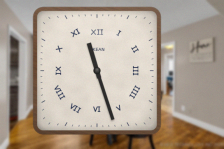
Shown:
h=11 m=27
